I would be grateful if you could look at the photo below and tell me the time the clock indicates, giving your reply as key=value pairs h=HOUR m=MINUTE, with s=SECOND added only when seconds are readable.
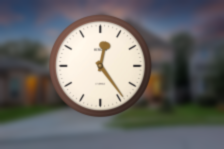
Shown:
h=12 m=24
